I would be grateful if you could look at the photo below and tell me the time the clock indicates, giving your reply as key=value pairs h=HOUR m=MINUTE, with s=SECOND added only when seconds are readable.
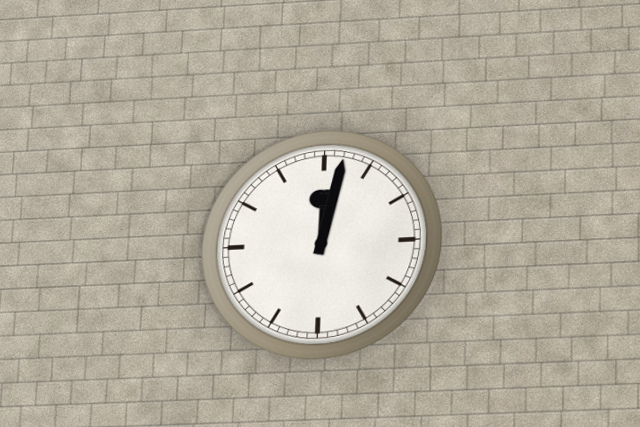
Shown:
h=12 m=2
